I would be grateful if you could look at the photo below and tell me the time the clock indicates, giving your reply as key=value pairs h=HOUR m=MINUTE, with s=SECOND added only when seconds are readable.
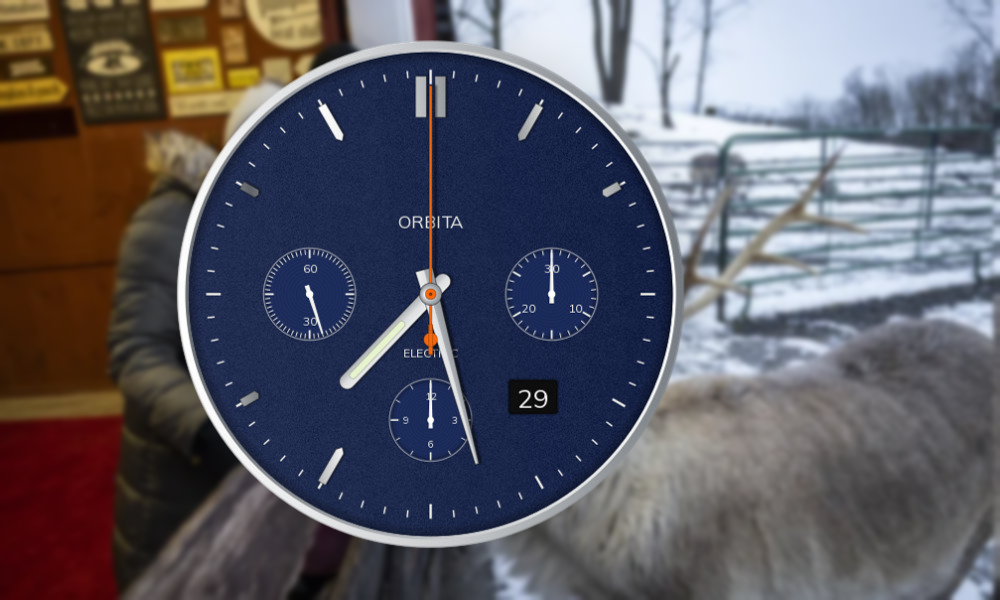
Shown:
h=7 m=27 s=27
